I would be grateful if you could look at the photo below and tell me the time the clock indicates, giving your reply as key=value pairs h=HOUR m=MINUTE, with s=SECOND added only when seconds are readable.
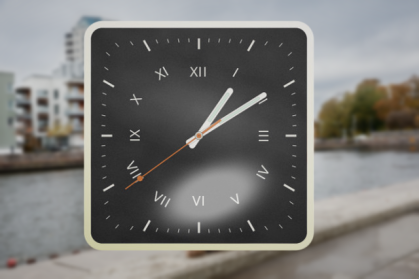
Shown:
h=1 m=9 s=39
